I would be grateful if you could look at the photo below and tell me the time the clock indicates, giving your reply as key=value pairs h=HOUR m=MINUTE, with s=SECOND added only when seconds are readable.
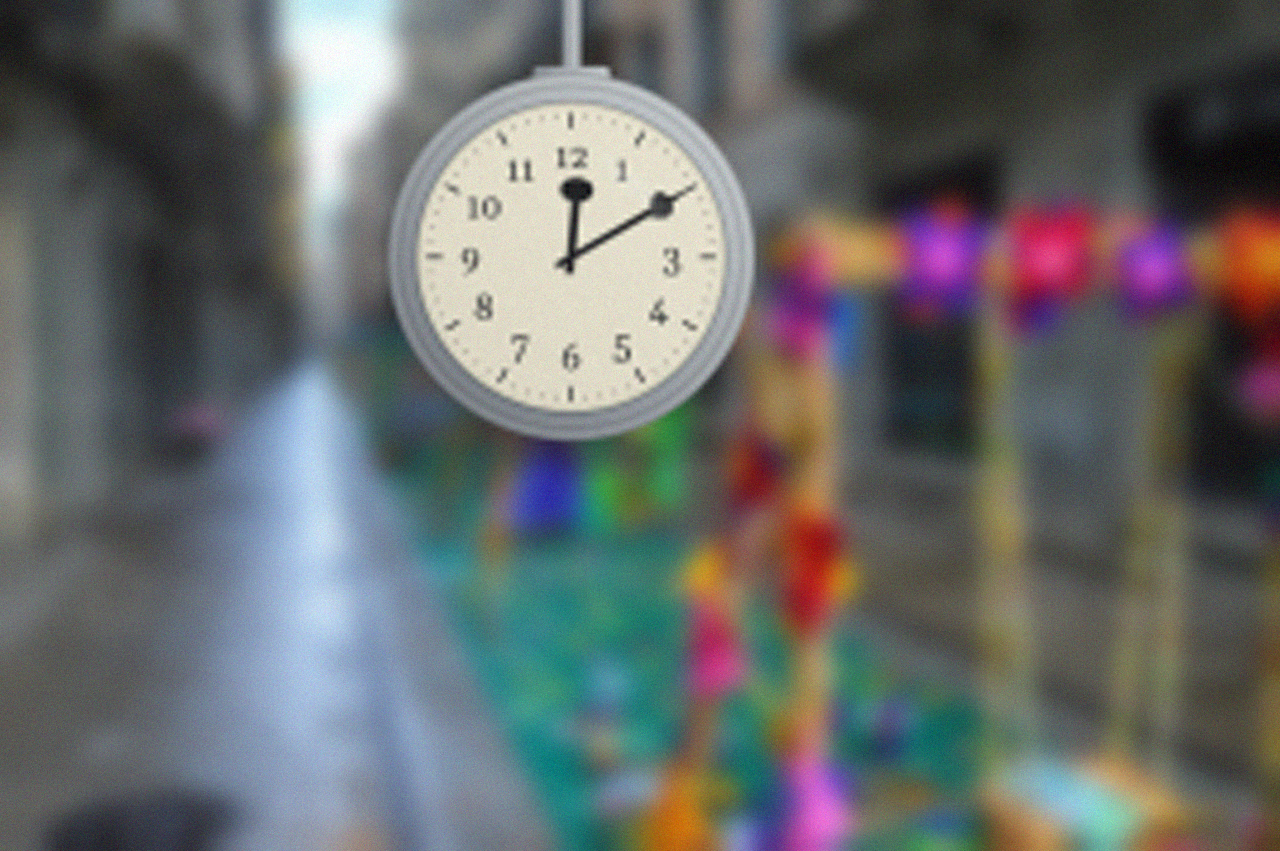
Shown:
h=12 m=10
